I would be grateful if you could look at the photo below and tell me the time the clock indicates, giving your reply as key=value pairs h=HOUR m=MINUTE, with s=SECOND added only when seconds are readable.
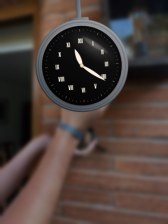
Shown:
h=11 m=21
